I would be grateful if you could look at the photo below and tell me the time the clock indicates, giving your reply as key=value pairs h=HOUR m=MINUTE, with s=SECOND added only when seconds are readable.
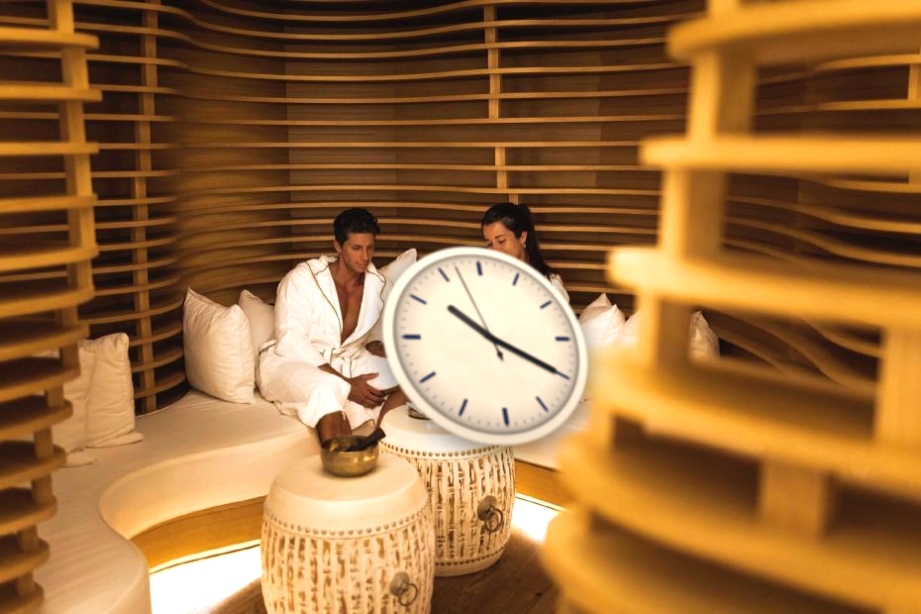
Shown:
h=10 m=19 s=57
